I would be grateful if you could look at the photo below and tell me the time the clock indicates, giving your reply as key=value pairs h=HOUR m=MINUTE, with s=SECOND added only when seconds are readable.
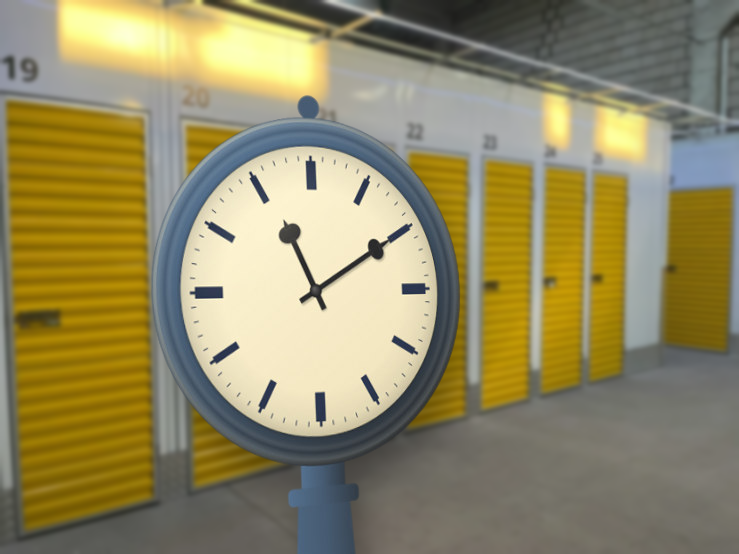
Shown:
h=11 m=10
